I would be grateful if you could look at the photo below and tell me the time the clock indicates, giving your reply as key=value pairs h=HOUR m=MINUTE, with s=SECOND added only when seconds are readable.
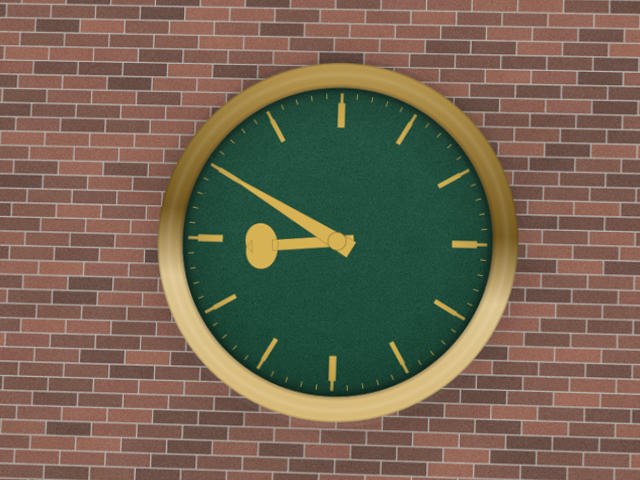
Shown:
h=8 m=50
